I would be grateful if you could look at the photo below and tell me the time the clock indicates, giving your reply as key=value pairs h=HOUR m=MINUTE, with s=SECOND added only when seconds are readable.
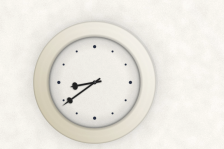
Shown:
h=8 m=39
